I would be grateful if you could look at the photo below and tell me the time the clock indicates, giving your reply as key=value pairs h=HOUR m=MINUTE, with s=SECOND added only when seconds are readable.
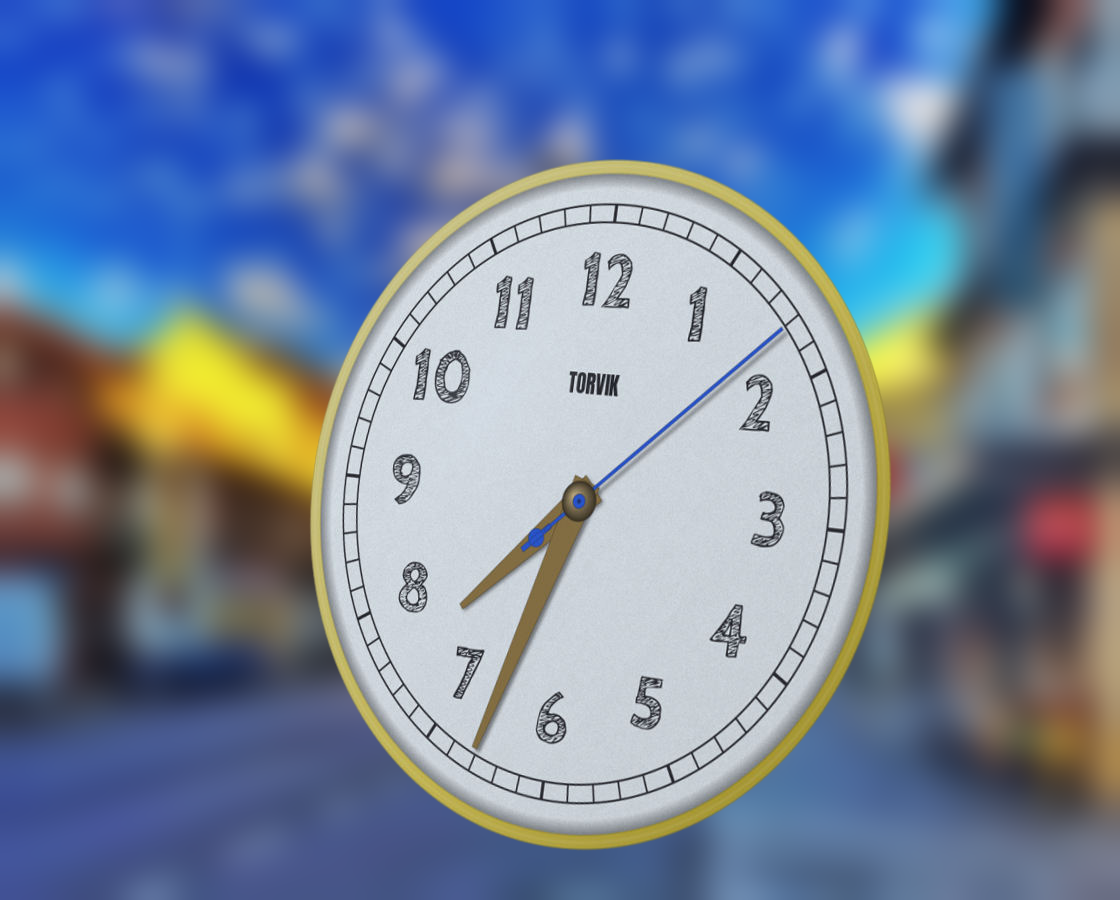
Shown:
h=7 m=33 s=8
